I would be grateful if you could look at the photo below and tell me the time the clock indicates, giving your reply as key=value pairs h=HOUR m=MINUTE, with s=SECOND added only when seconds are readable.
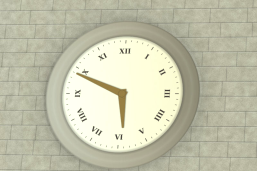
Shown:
h=5 m=49
